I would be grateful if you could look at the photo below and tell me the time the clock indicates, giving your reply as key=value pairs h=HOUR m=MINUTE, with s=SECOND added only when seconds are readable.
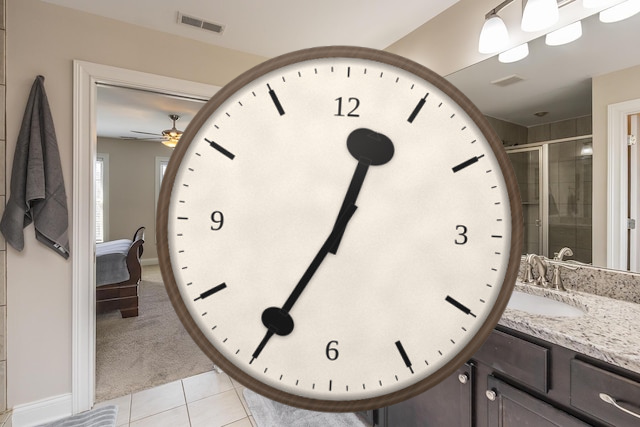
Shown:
h=12 m=35
